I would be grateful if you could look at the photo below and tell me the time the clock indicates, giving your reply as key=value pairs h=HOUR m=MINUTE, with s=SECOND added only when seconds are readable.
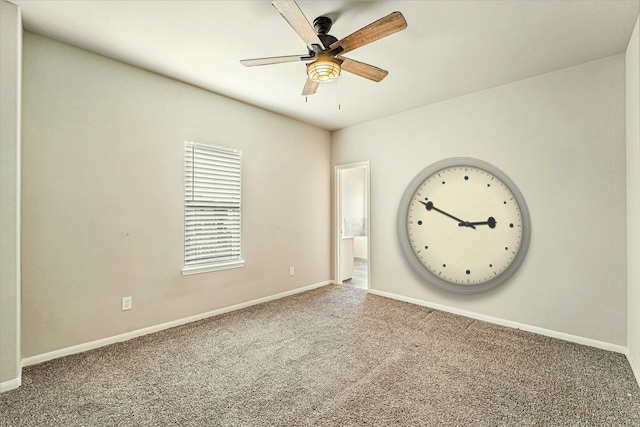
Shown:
h=2 m=49
